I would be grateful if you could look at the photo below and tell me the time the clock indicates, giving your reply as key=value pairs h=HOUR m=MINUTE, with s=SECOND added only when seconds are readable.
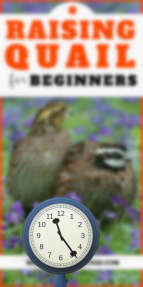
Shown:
h=11 m=24
